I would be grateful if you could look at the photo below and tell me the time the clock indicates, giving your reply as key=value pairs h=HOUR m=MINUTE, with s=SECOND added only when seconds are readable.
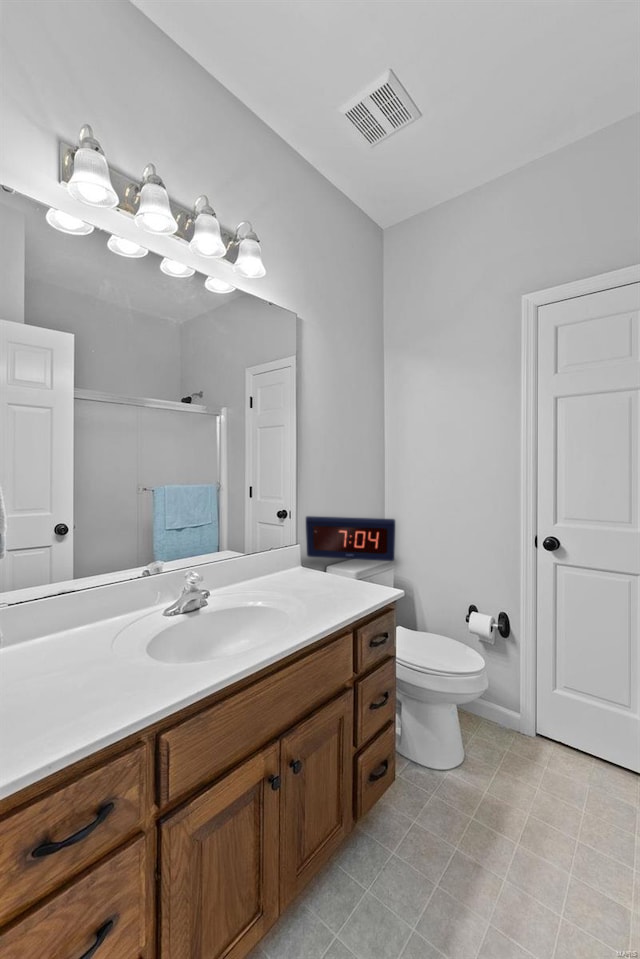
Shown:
h=7 m=4
